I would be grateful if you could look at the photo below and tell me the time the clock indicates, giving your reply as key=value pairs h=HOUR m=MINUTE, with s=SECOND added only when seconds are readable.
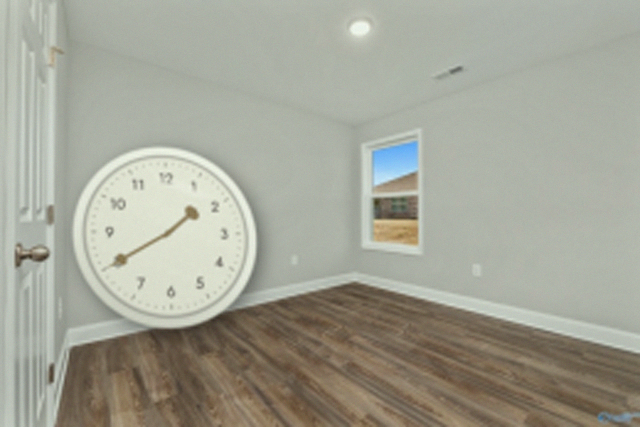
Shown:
h=1 m=40
